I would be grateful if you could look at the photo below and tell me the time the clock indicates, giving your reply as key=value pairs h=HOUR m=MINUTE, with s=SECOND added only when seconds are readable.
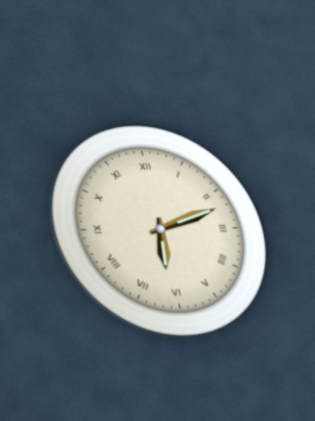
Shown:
h=6 m=12
